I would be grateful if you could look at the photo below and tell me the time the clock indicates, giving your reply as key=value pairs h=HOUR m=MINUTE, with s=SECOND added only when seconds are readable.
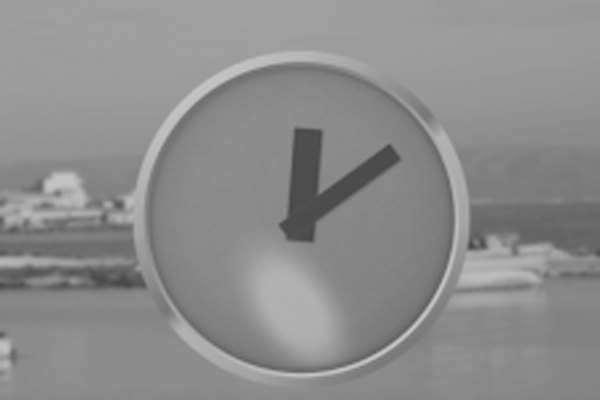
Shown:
h=12 m=9
